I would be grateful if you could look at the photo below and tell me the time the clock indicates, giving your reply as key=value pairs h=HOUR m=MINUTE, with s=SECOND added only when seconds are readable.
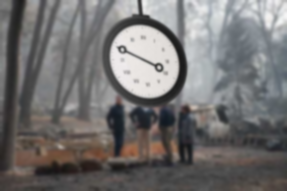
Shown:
h=3 m=49
